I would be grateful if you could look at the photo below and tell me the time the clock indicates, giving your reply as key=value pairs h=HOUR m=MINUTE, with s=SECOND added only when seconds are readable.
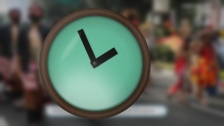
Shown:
h=1 m=56
